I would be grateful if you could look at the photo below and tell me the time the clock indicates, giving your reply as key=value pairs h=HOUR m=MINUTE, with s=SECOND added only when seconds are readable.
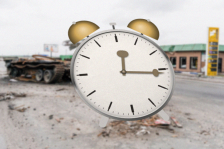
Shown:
h=12 m=16
